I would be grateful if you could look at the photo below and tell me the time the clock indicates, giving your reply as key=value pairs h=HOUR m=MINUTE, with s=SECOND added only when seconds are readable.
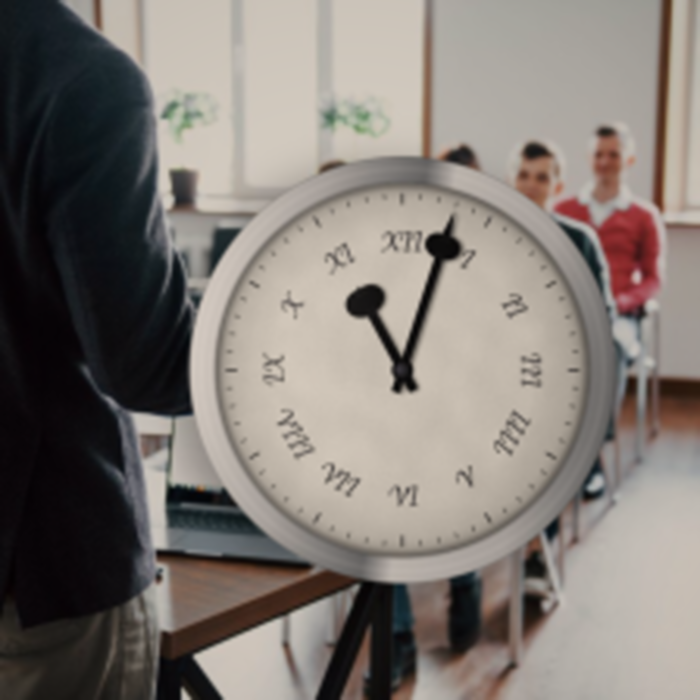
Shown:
h=11 m=3
